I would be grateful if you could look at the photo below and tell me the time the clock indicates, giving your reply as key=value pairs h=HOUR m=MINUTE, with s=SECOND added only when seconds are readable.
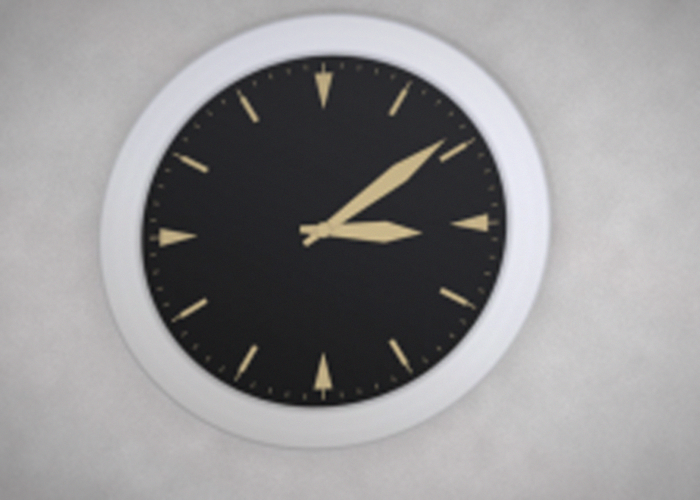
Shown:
h=3 m=9
